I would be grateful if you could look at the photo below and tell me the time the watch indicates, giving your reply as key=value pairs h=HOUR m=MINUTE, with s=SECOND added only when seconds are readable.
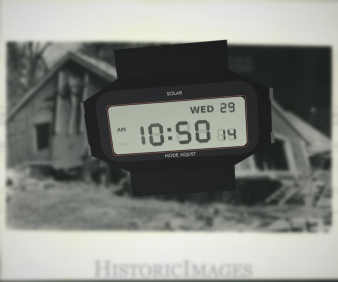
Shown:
h=10 m=50 s=14
